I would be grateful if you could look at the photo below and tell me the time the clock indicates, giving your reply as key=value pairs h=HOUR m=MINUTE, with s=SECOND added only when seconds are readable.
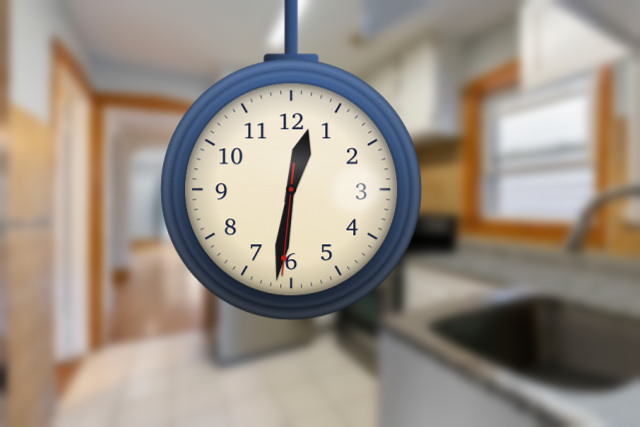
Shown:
h=12 m=31 s=31
